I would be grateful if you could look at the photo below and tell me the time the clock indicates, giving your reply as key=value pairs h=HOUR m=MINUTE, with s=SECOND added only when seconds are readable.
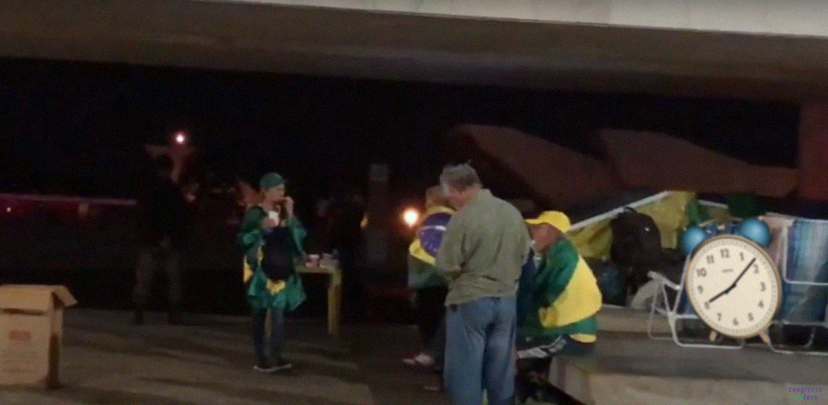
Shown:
h=8 m=8
